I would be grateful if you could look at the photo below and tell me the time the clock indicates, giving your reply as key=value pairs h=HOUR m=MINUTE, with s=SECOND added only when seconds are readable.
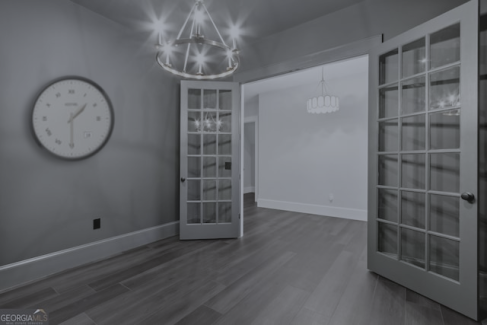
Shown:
h=1 m=30
